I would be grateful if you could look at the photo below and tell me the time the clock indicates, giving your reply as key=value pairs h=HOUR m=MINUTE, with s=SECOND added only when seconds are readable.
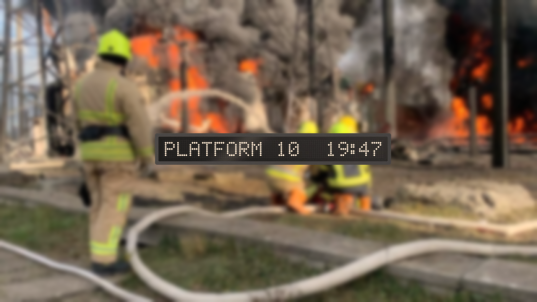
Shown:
h=19 m=47
